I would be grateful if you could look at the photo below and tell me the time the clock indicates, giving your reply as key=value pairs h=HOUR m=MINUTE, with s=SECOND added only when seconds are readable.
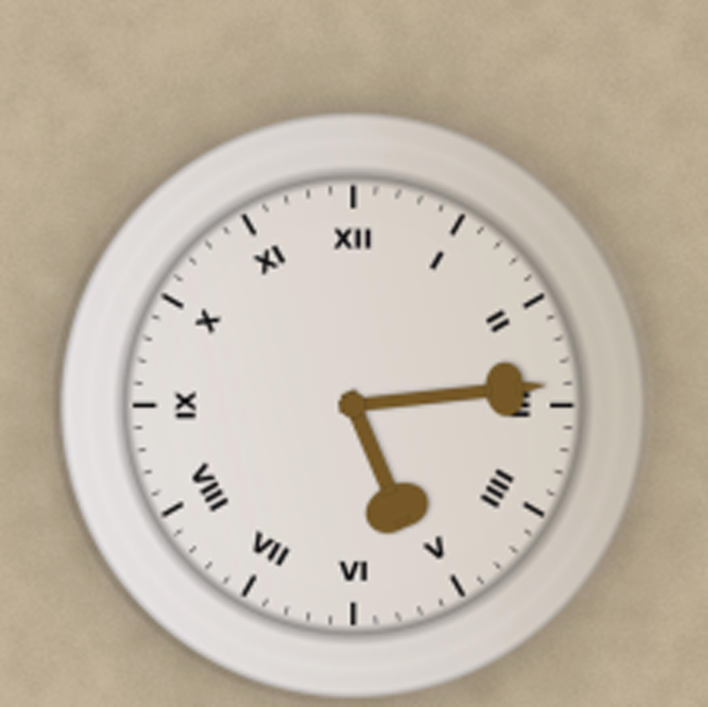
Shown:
h=5 m=14
